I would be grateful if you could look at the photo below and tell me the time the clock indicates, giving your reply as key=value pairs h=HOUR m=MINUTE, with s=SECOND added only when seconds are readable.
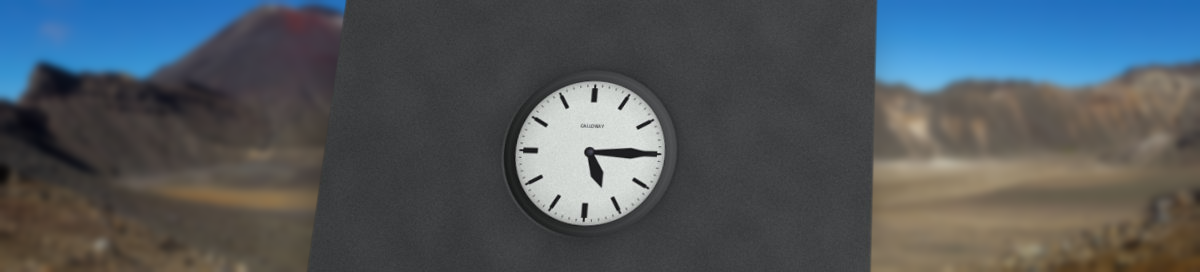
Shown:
h=5 m=15
